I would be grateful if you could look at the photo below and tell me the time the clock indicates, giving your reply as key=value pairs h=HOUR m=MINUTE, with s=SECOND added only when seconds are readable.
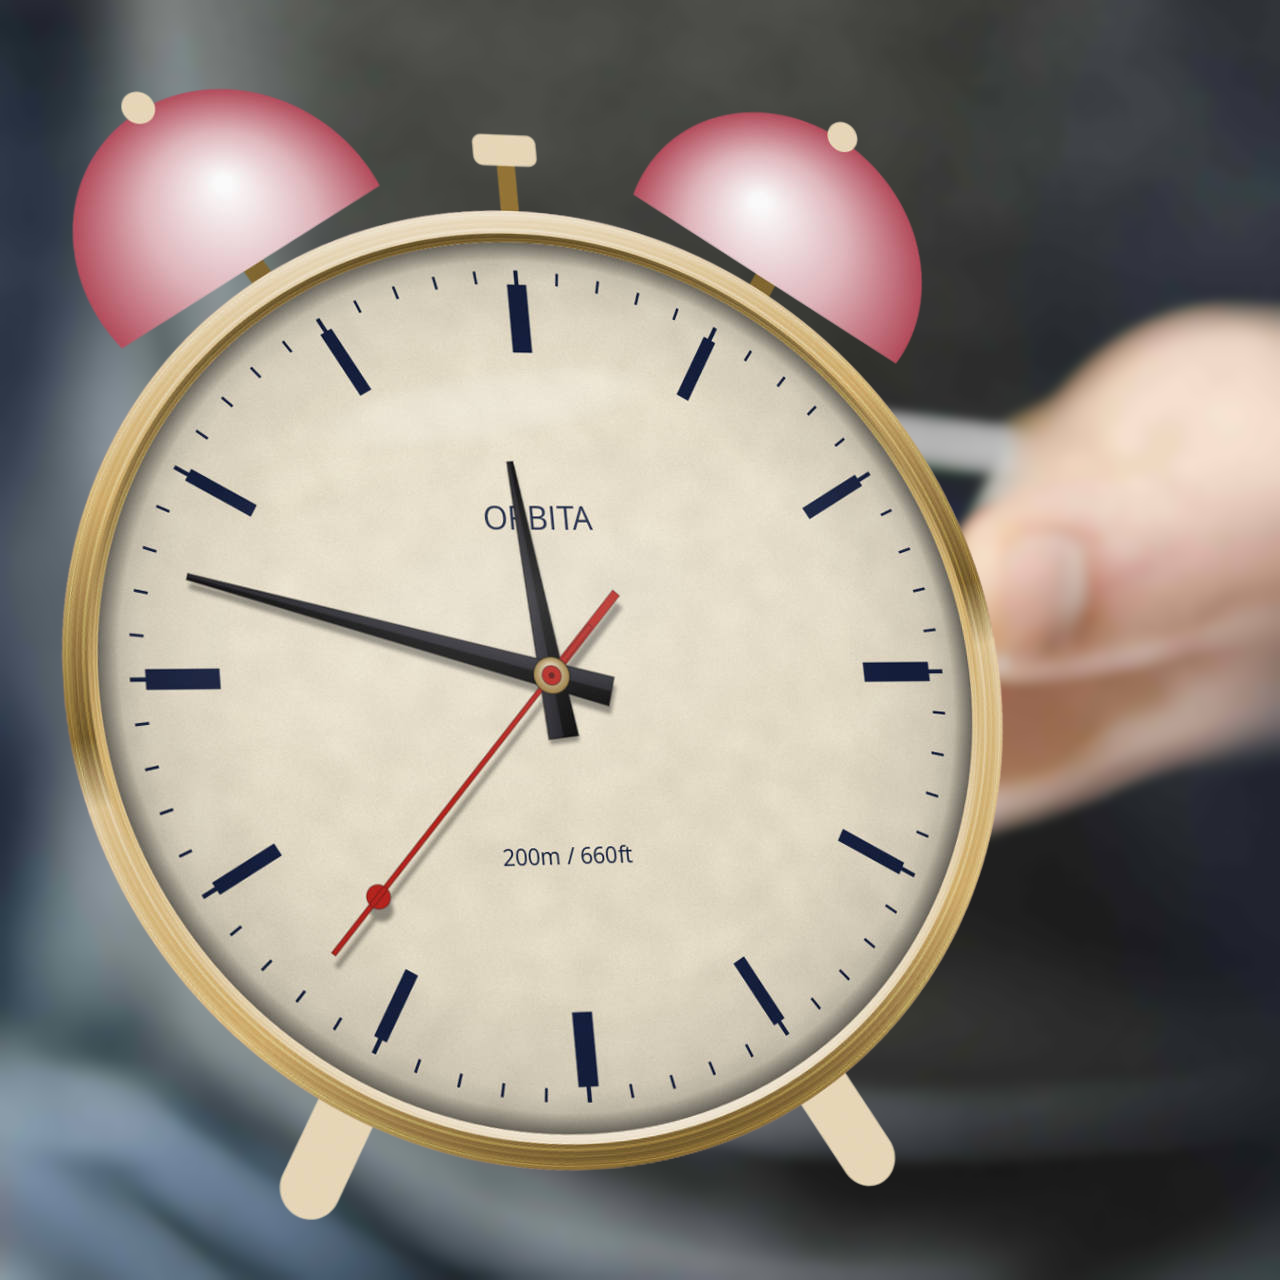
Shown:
h=11 m=47 s=37
